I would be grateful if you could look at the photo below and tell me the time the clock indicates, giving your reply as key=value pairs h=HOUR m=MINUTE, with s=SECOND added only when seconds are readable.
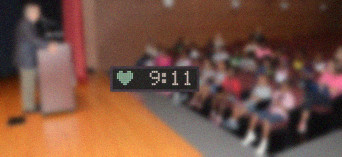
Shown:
h=9 m=11
